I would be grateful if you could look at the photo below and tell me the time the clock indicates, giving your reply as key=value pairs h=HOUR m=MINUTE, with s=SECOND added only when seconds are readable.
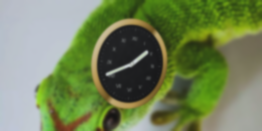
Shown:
h=1 m=41
